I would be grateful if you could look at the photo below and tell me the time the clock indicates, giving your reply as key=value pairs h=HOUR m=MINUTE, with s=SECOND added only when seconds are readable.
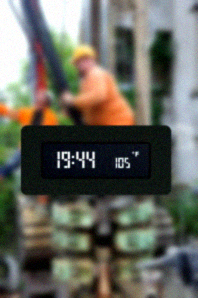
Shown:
h=19 m=44
